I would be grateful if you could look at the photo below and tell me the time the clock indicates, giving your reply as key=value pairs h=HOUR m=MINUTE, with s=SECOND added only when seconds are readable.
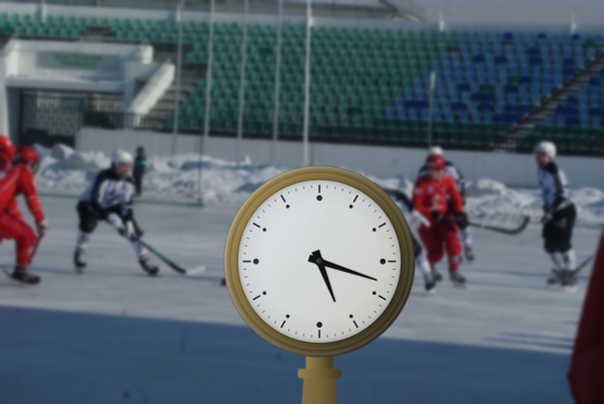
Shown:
h=5 m=18
